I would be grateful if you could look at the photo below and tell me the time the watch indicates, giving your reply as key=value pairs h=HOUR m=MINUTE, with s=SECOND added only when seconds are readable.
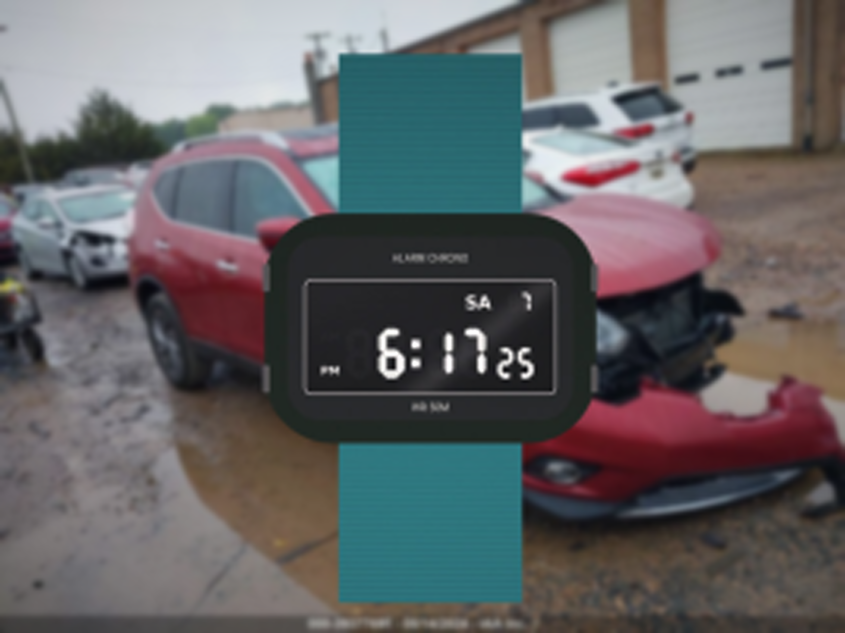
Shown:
h=6 m=17 s=25
